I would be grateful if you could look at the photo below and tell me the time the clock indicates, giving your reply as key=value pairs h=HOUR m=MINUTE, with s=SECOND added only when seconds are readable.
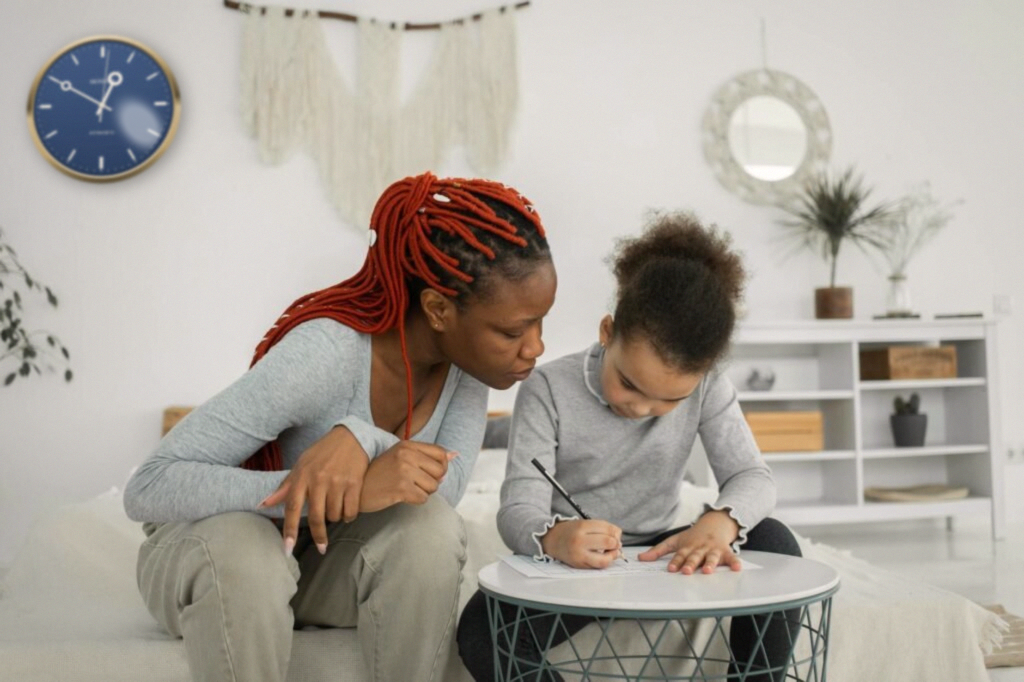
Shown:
h=12 m=50 s=1
